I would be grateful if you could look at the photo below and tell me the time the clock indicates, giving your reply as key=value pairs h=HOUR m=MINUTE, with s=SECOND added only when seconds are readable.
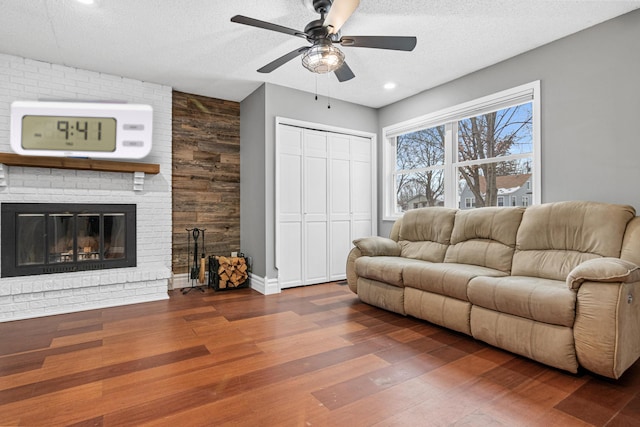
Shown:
h=9 m=41
